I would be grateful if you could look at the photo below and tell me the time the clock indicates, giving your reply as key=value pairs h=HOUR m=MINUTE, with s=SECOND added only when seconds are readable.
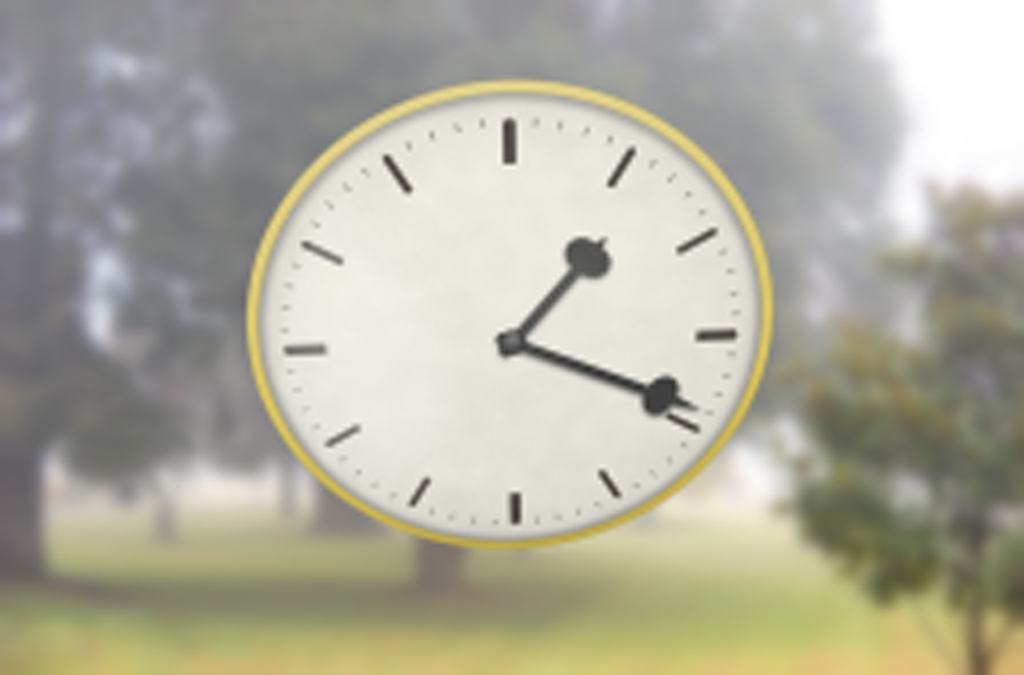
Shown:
h=1 m=19
